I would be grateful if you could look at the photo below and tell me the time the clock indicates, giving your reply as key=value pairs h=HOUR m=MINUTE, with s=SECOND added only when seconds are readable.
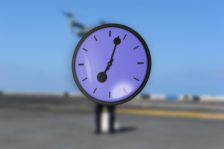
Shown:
h=7 m=3
